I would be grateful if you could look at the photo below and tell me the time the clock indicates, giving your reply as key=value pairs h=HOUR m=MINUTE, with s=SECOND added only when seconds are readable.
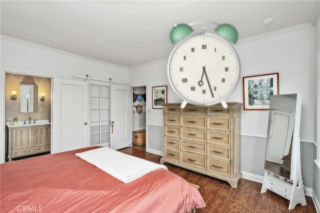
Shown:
h=6 m=27
